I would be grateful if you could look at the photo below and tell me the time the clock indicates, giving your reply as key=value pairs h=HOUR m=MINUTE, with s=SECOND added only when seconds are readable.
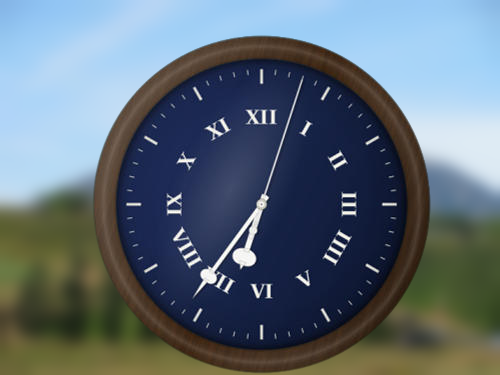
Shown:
h=6 m=36 s=3
